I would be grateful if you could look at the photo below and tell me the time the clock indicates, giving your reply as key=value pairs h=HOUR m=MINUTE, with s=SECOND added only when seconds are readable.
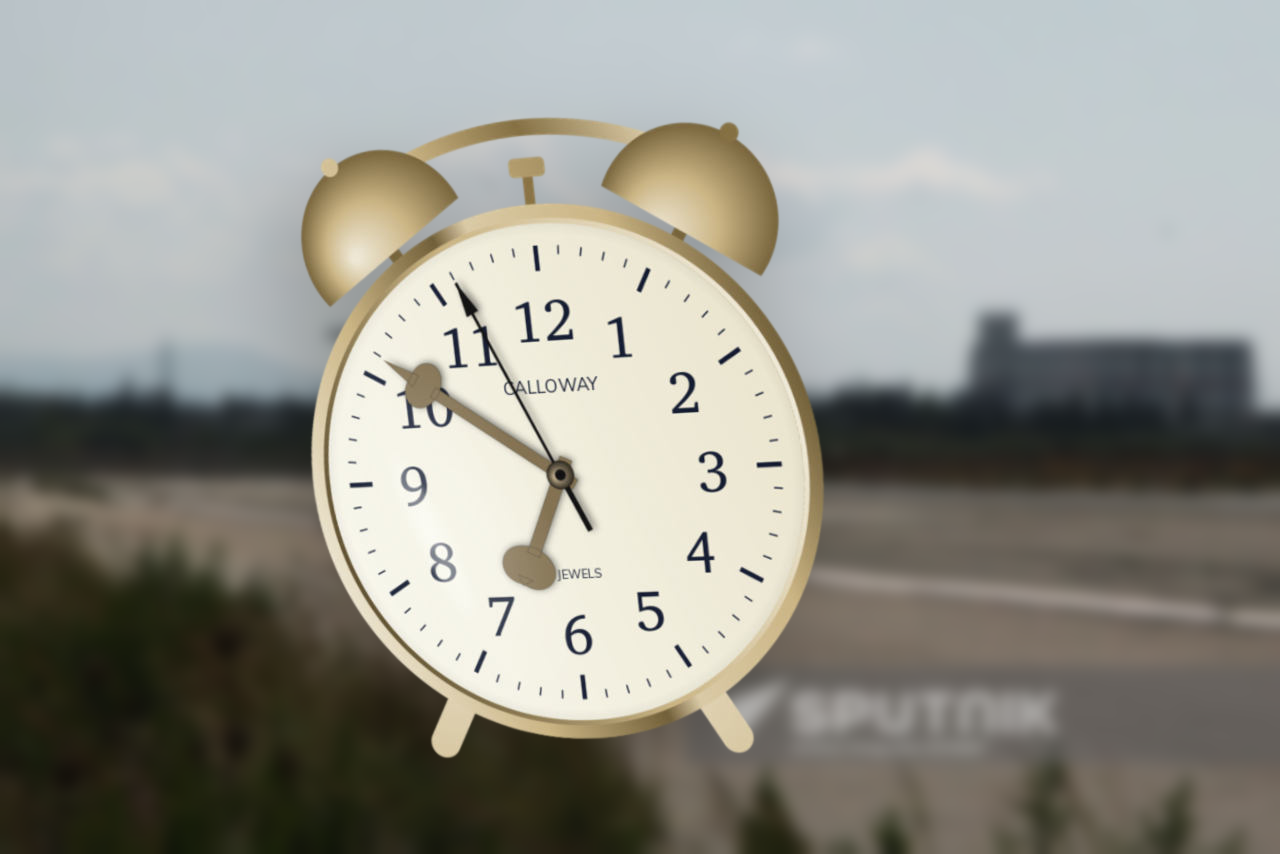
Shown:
h=6 m=50 s=56
